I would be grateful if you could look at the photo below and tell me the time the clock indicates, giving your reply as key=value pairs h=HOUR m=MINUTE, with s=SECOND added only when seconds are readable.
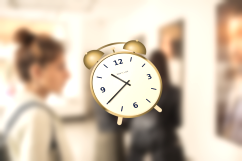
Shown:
h=10 m=40
